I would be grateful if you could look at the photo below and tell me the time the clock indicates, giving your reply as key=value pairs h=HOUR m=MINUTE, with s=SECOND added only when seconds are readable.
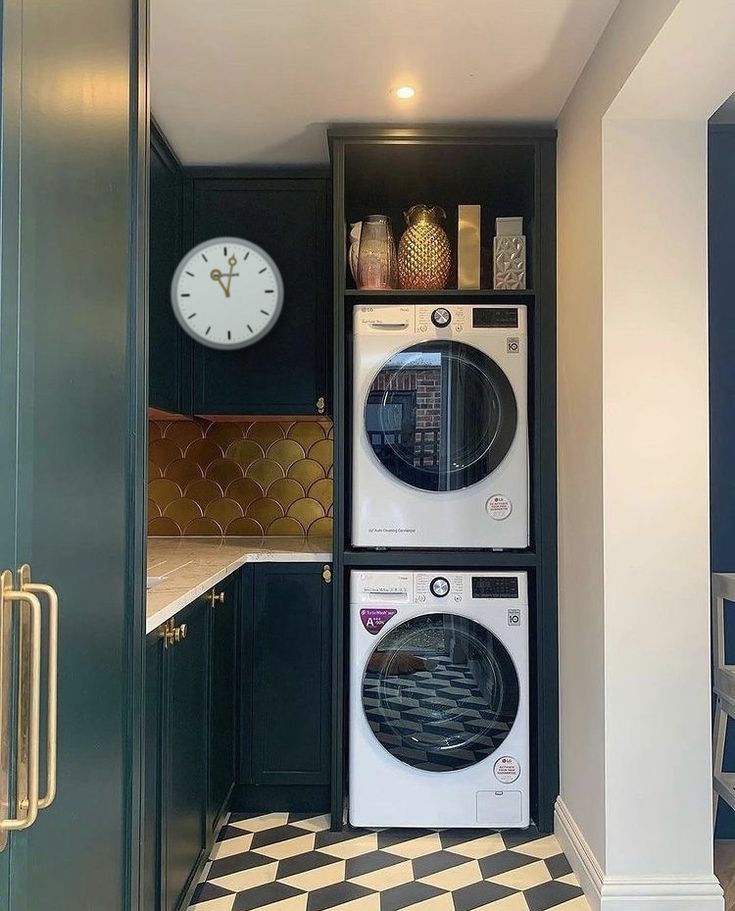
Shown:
h=11 m=2
